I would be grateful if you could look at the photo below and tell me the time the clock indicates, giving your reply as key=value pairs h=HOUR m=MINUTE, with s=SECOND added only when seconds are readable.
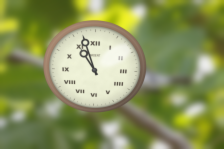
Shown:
h=10 m=57
